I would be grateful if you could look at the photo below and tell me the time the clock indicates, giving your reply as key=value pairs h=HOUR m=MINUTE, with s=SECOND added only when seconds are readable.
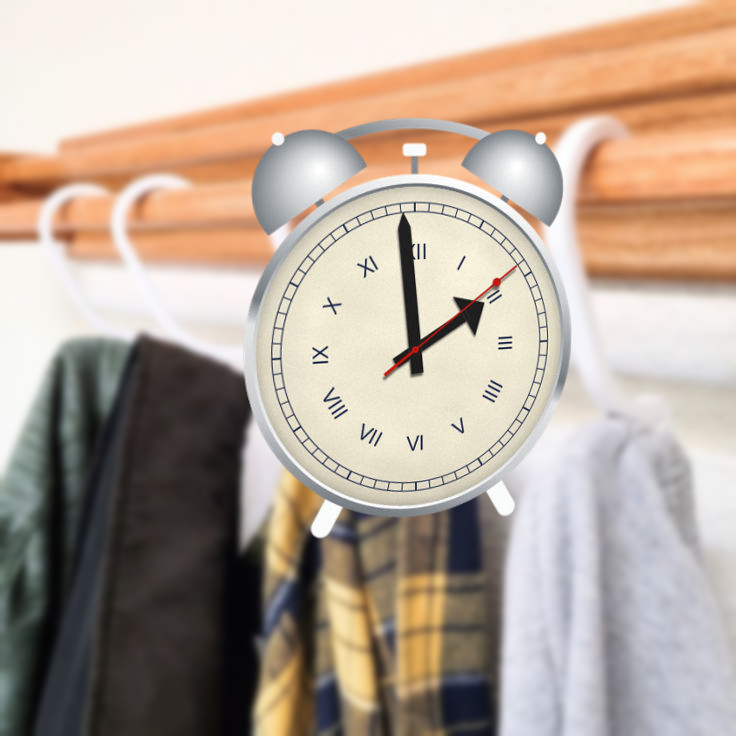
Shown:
h=1 m=59 s=9
